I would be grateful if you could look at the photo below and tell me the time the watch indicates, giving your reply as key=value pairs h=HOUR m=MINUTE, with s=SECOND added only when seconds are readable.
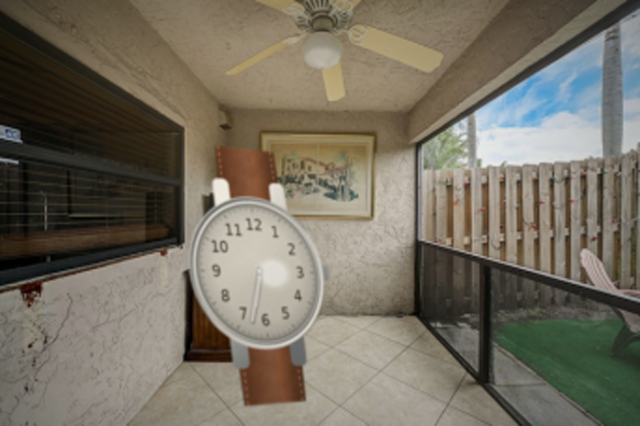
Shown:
h=6 m=33
